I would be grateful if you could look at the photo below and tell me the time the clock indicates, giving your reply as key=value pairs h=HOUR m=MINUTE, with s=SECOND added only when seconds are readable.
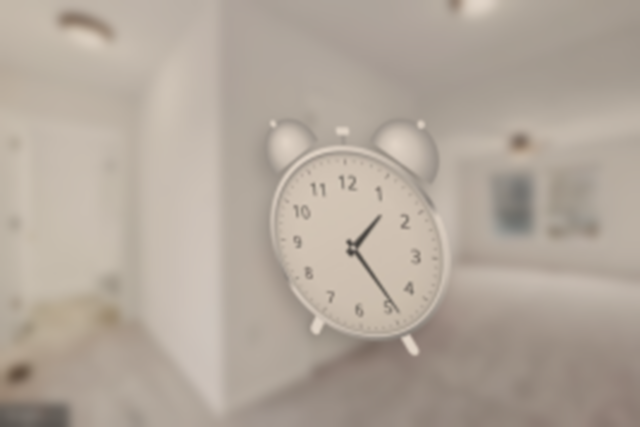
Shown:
h=1 m=24
